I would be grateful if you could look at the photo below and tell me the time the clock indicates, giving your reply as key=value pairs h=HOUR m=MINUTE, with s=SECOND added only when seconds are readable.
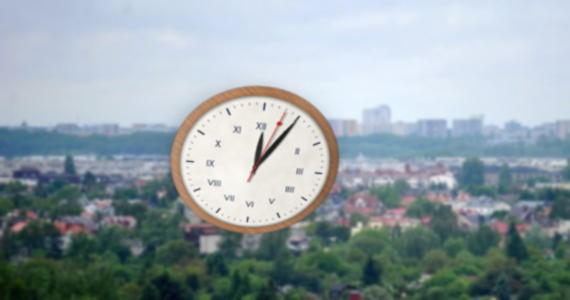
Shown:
h=12 m=5 s=3
